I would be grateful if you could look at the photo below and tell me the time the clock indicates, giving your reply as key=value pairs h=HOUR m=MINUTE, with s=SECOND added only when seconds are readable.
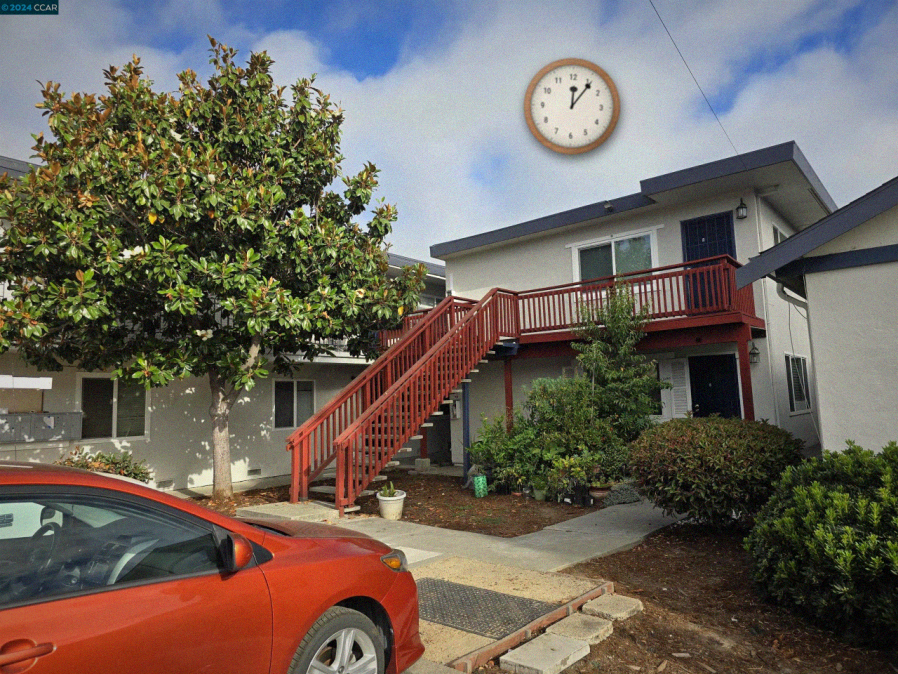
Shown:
h=12 m=6
